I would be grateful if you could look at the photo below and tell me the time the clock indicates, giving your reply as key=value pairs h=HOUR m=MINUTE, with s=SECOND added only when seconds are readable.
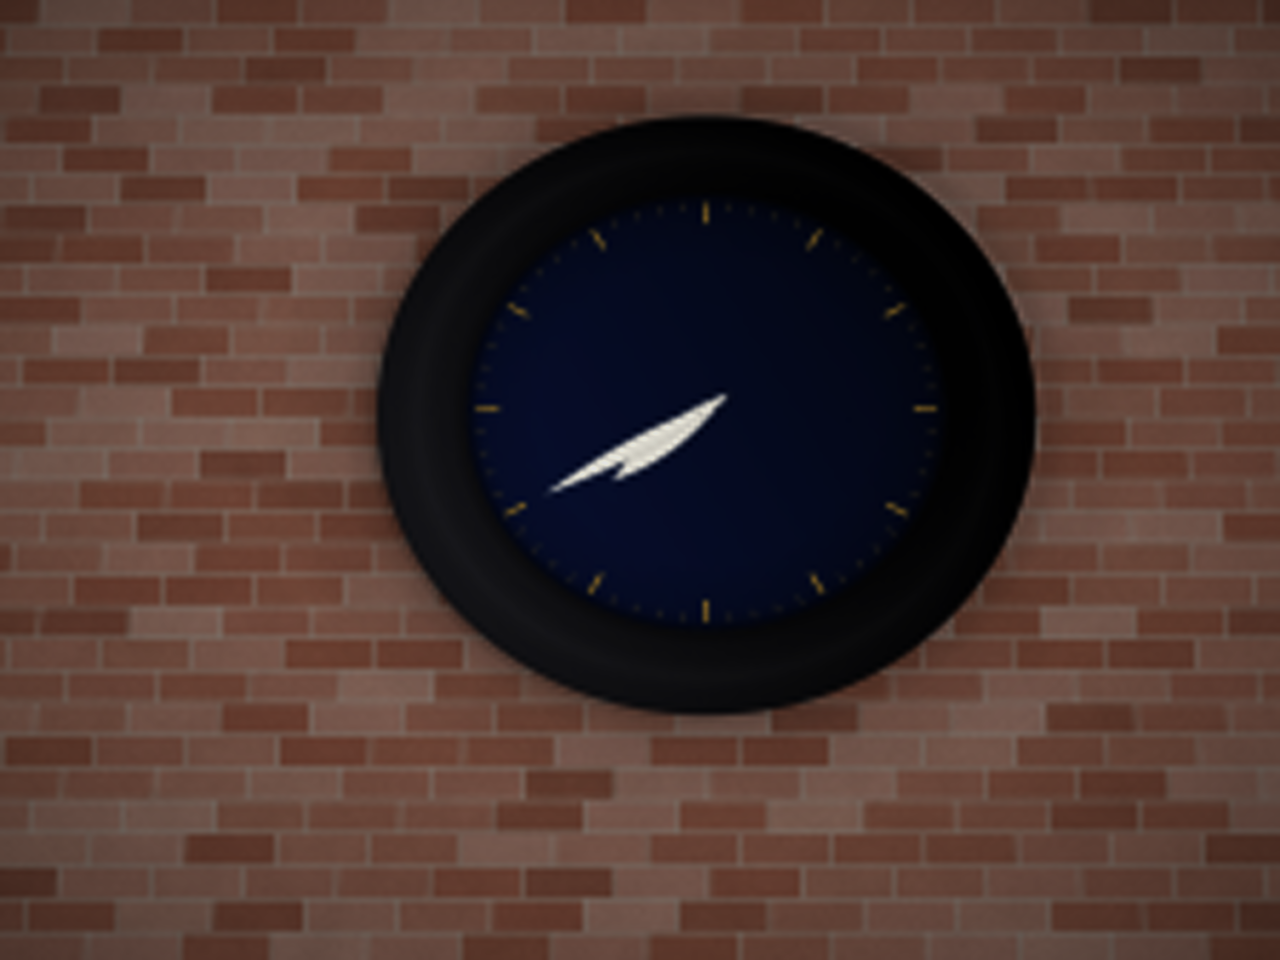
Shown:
h=7 m=40
